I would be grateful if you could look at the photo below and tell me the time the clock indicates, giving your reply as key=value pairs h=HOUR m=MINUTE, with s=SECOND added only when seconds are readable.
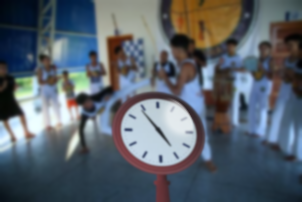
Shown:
h=4 m=54
